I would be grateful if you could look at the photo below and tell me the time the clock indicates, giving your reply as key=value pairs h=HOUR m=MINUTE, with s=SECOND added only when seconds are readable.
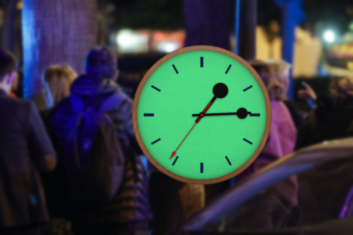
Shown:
h=1 m=14 s=36
